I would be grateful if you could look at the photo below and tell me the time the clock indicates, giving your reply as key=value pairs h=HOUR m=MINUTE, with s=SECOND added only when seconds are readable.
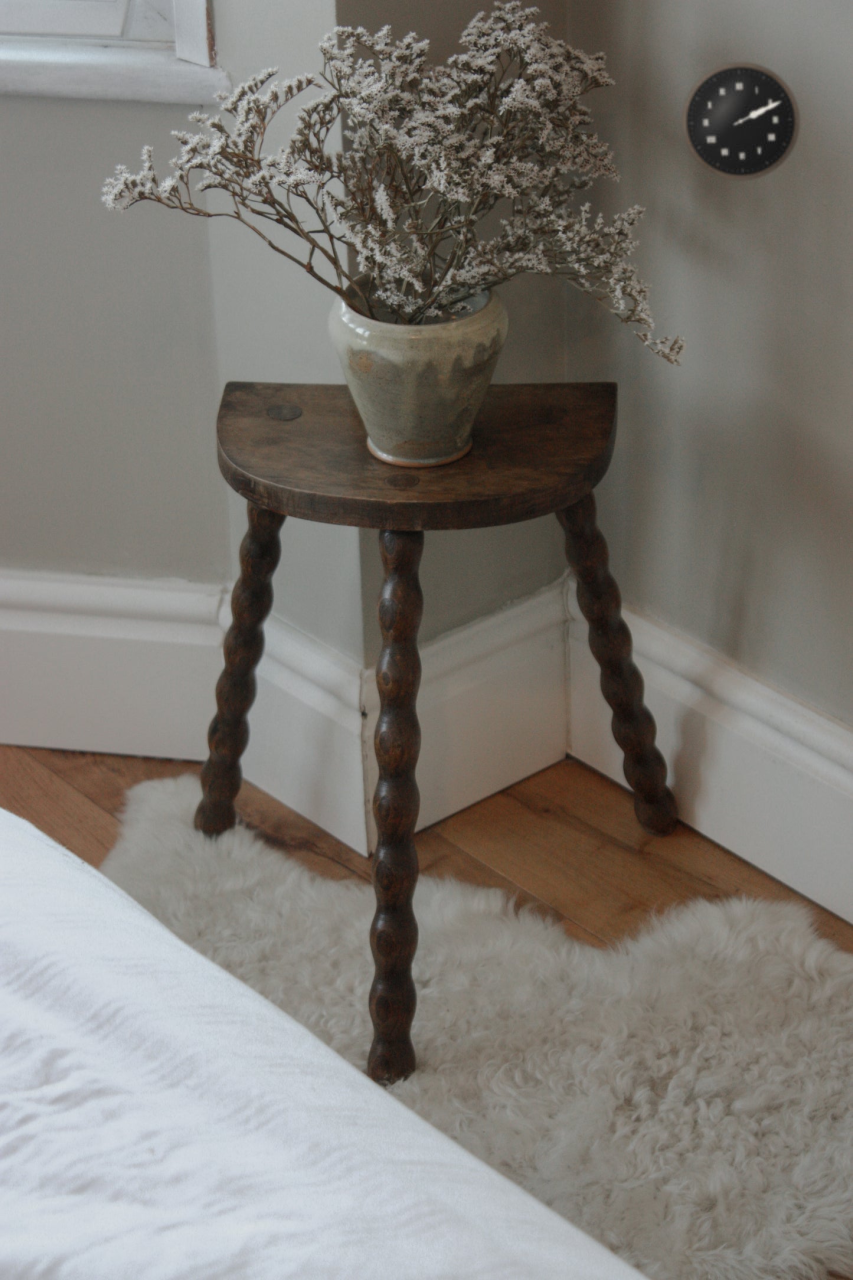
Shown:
h=2 m=11
